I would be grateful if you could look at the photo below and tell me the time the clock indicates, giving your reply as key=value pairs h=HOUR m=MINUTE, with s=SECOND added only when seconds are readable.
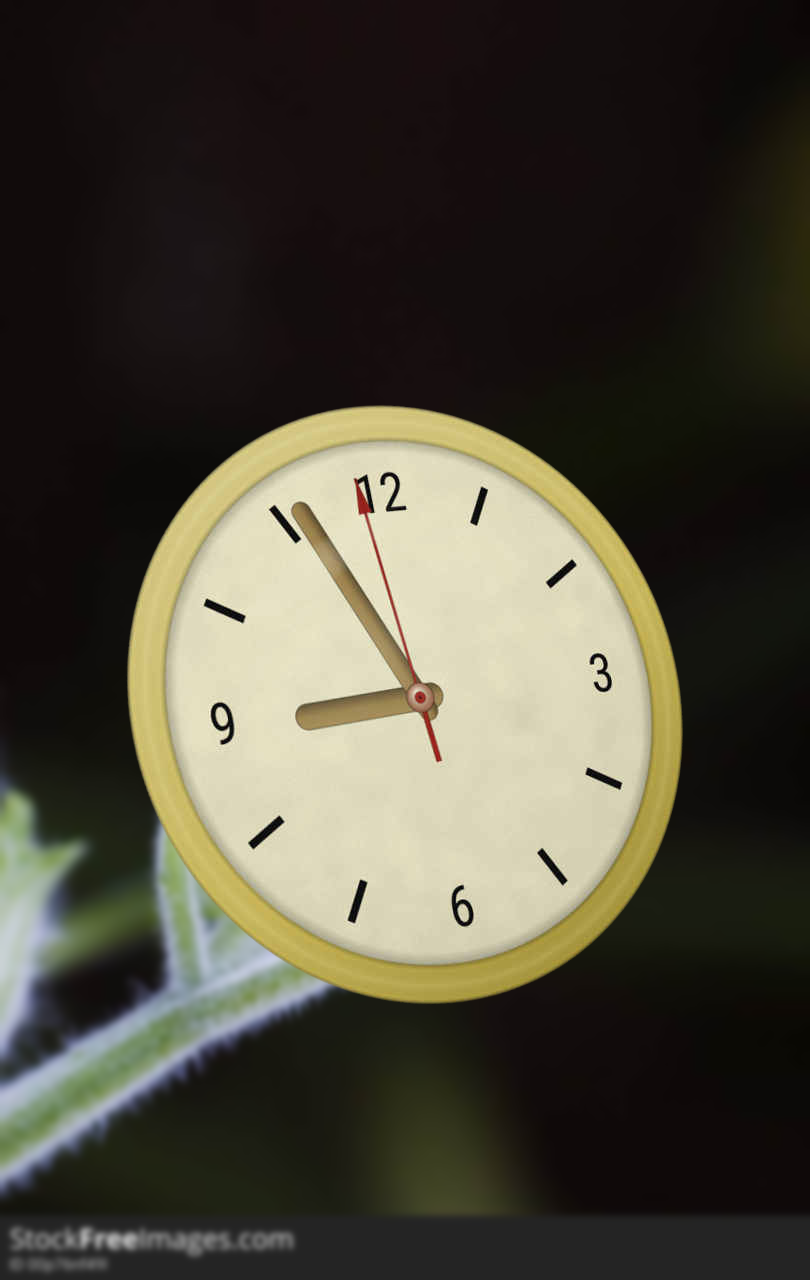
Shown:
h=8 m=55 s=59
